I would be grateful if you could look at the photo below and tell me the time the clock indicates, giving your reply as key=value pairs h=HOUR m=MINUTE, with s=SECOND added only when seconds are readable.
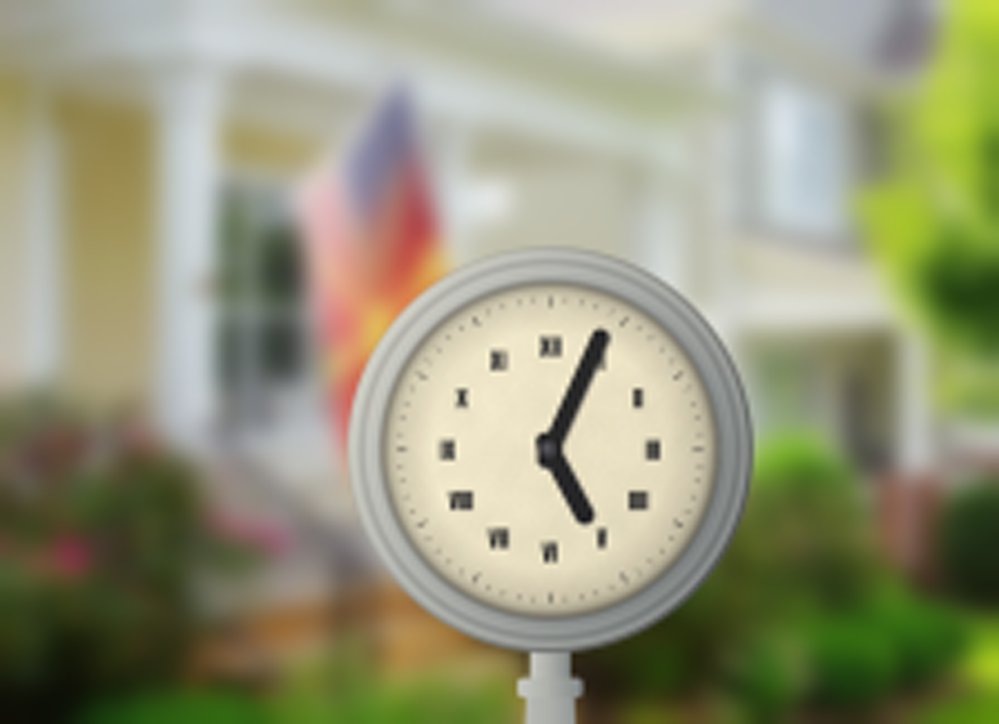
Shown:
h=5 m=4
